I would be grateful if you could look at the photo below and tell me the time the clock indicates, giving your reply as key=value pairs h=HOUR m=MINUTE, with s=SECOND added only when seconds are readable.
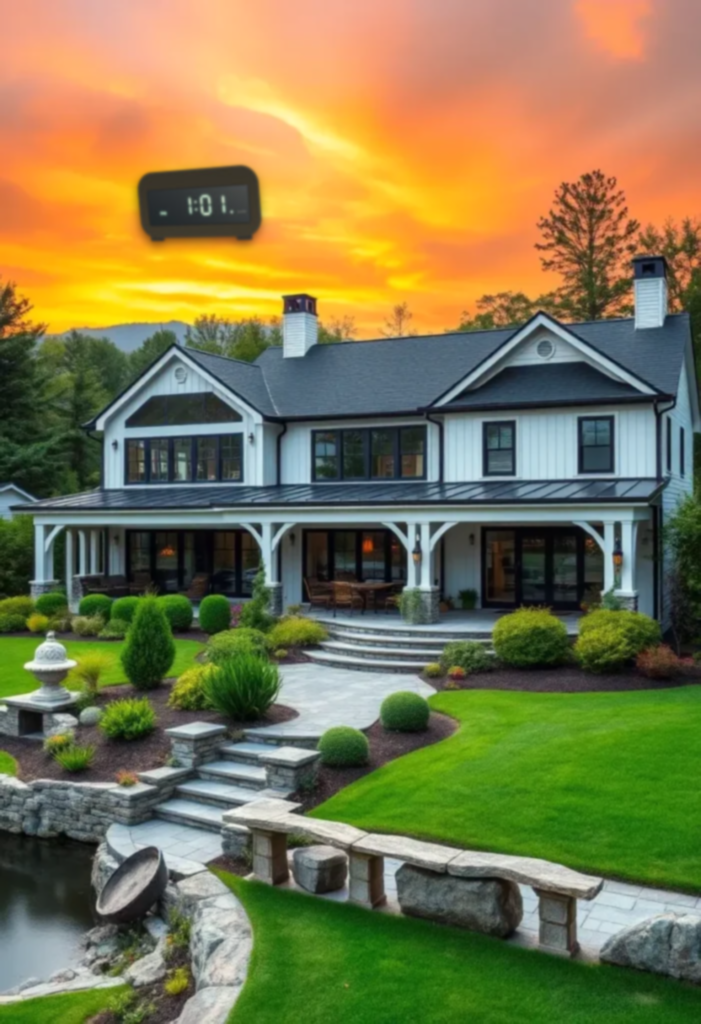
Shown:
h=1 m=1
